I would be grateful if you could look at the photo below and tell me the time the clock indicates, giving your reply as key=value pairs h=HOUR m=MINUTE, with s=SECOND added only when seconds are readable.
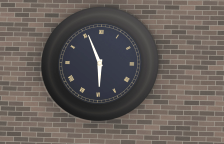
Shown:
h=5 m=56
